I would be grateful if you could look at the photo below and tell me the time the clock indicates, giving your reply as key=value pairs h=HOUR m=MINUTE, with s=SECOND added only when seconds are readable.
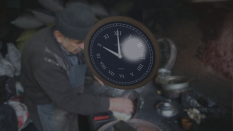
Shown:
h=10 m=0
